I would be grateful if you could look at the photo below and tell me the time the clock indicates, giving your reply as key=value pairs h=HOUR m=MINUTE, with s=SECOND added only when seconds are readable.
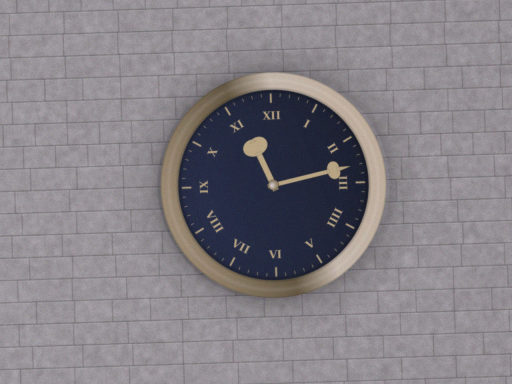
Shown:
h=11 m=13
